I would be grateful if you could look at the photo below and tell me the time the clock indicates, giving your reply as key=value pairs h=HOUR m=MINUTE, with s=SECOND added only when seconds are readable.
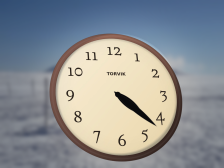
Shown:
h=4 m=22
